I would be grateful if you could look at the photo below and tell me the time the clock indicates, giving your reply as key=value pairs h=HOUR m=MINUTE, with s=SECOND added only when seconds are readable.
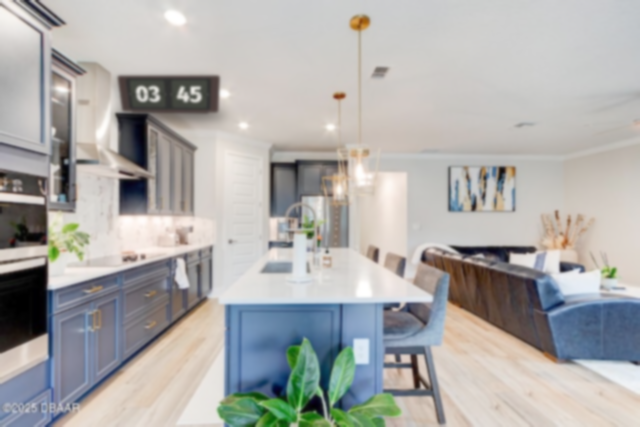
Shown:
h=3 m=45
